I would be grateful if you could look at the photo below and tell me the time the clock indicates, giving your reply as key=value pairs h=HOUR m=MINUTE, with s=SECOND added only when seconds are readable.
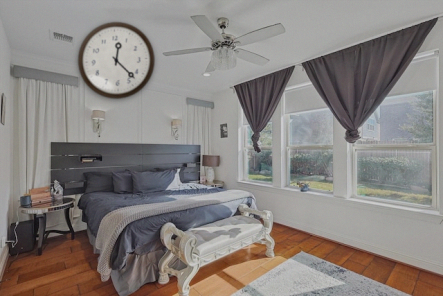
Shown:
h=12 m=23
